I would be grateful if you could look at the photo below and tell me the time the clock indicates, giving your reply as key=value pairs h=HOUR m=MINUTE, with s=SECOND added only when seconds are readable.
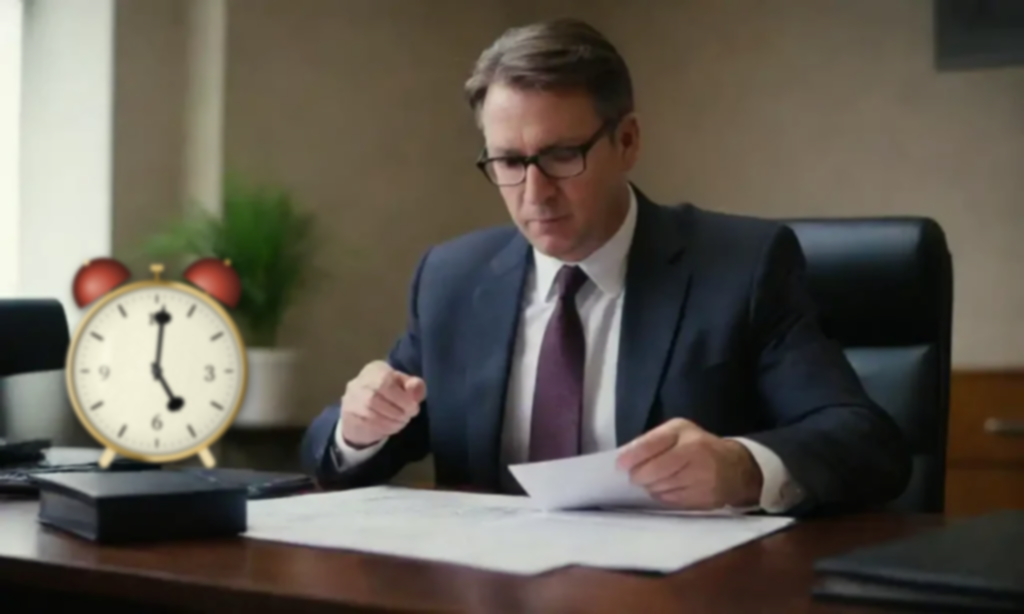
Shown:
h=5 m=1
